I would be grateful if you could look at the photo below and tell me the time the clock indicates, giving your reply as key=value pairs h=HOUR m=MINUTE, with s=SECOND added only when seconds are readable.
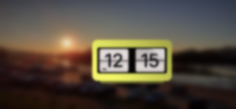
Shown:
h=12 m=15
